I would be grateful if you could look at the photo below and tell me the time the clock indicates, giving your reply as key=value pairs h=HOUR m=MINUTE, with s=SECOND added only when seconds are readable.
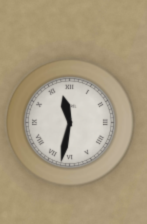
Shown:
h=11 m=32
